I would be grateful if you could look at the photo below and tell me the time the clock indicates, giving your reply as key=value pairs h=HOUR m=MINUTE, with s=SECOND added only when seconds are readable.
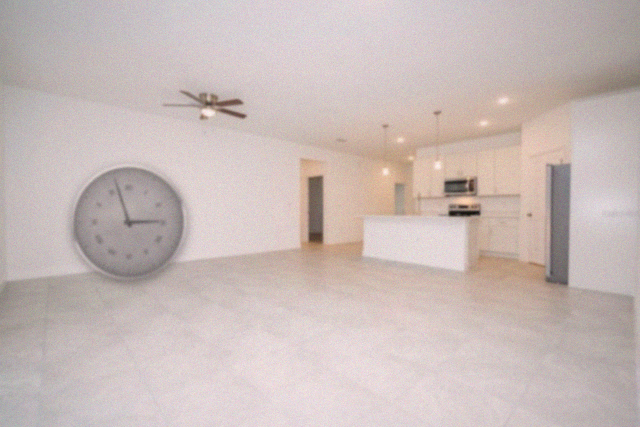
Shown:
h=2 m=57
